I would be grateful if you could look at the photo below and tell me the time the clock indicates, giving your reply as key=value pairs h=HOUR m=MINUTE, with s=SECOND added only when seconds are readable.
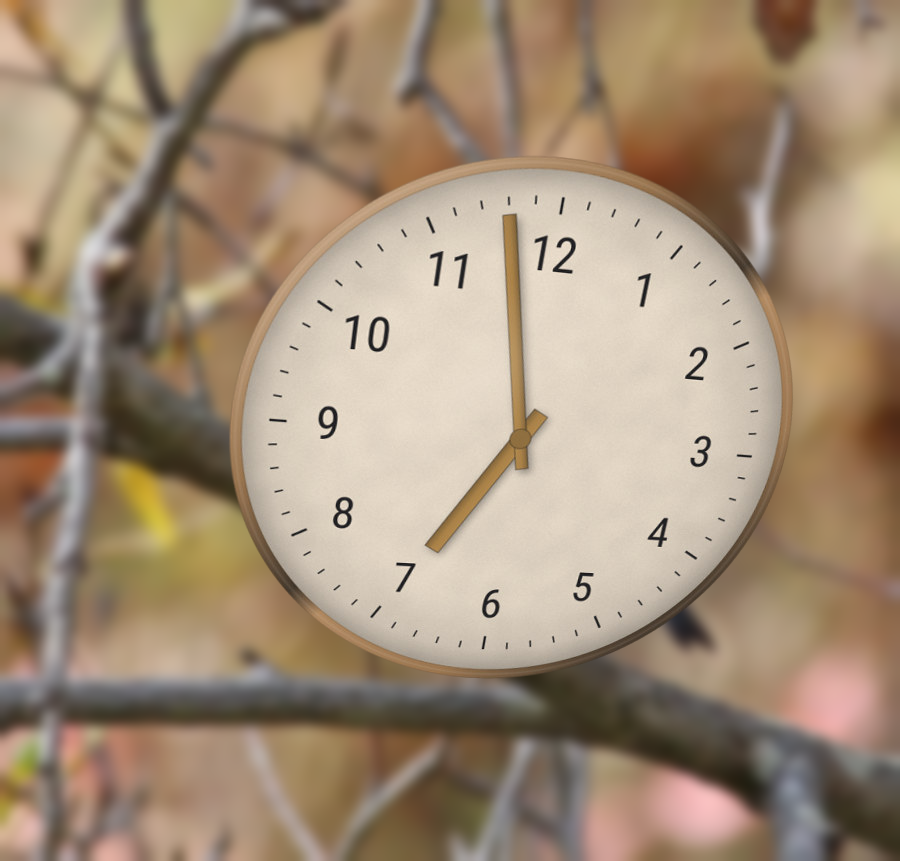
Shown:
h=6 m=58
